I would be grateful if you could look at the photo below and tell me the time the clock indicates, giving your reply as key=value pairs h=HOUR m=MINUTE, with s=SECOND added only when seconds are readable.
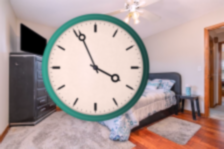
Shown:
h=3 m=56
